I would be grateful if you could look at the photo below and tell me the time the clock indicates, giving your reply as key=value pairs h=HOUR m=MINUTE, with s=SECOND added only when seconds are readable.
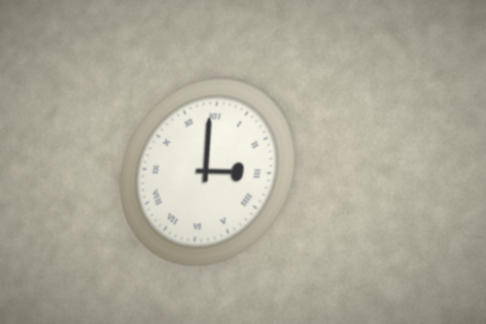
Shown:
h=2 m=59
